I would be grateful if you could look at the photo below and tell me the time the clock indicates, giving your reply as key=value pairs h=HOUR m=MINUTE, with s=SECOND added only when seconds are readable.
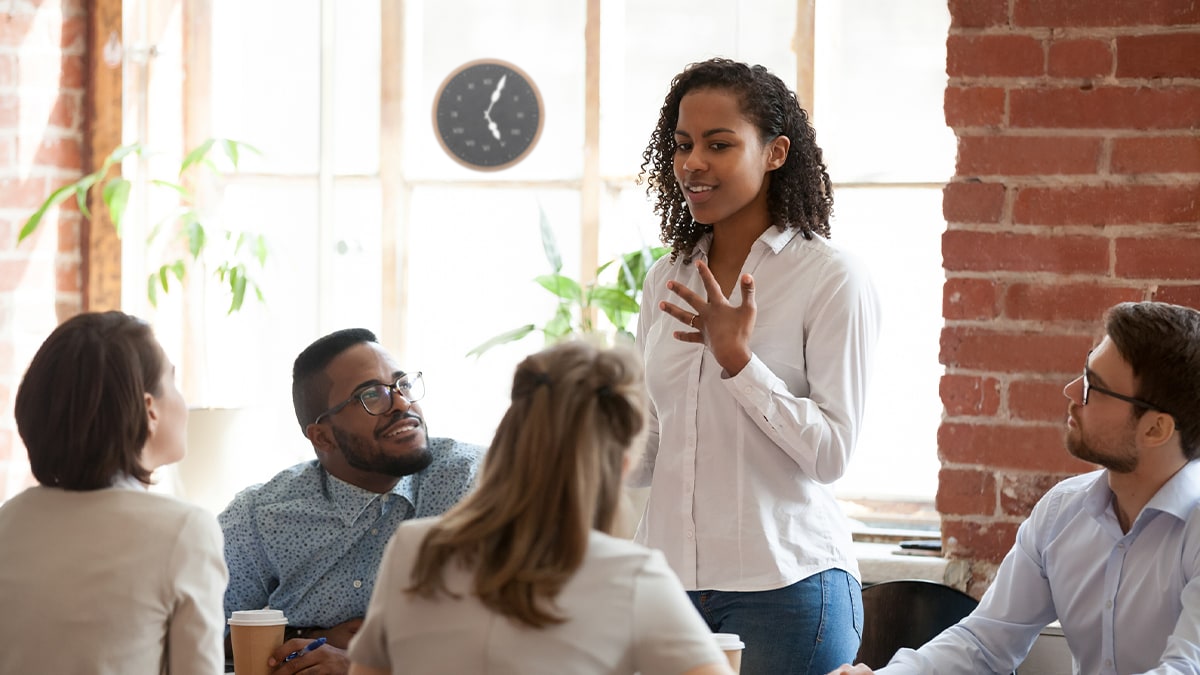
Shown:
h=5 m=4
